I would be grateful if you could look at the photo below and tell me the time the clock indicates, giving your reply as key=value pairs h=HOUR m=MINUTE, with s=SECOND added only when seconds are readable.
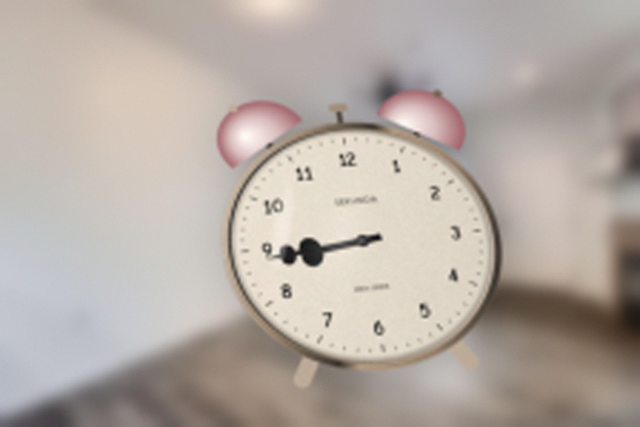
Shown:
h=8 m=44
